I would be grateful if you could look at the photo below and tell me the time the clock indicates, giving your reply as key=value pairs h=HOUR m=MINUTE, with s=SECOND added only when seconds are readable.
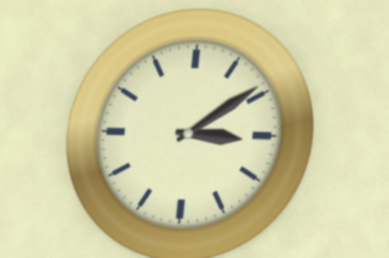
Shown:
h=3 m=9
